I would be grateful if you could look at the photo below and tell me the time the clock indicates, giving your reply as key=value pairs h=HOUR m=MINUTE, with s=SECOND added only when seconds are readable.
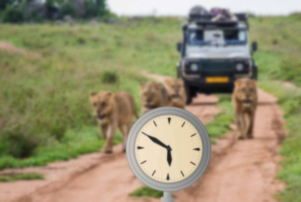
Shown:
h=5 m=50
